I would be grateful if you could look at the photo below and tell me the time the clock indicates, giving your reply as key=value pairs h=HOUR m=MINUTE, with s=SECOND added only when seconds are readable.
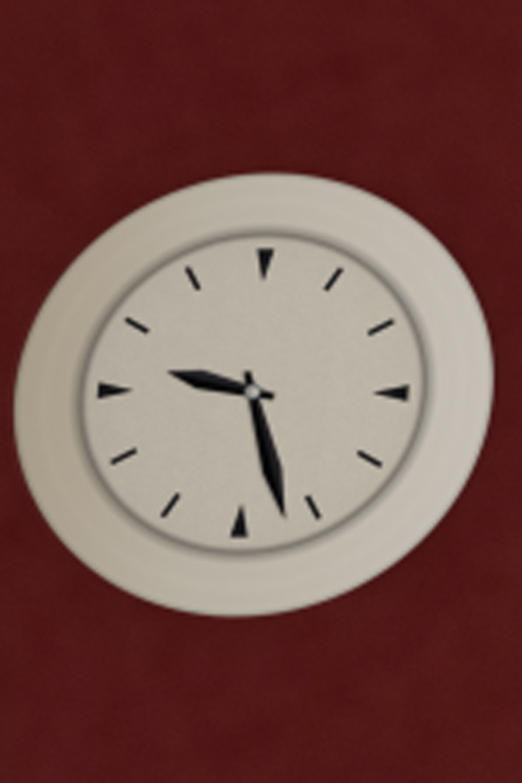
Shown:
h=9 m=27
